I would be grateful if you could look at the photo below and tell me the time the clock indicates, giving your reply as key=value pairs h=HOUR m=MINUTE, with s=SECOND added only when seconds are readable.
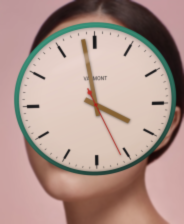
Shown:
h=3 m=58 s=26
